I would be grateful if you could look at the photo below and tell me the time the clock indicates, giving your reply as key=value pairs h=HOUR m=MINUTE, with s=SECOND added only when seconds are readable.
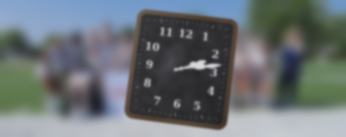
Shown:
h=2 m=13
